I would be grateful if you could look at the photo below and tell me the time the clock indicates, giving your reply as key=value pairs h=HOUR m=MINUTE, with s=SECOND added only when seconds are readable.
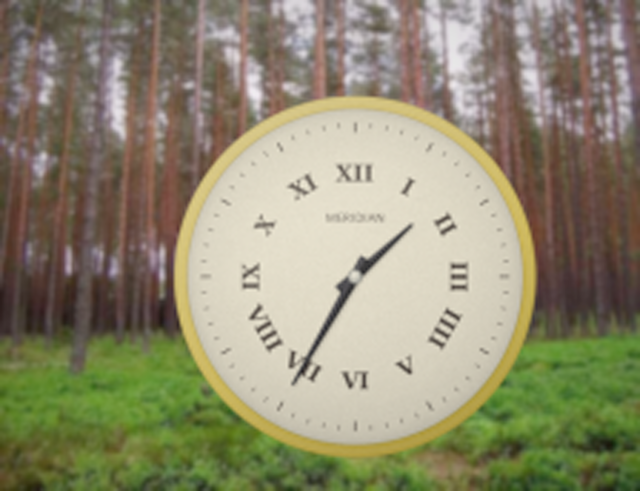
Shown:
h=1 m=35
